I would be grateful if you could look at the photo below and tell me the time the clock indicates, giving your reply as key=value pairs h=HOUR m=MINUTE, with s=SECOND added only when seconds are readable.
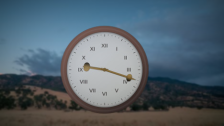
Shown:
h=9 m=18
